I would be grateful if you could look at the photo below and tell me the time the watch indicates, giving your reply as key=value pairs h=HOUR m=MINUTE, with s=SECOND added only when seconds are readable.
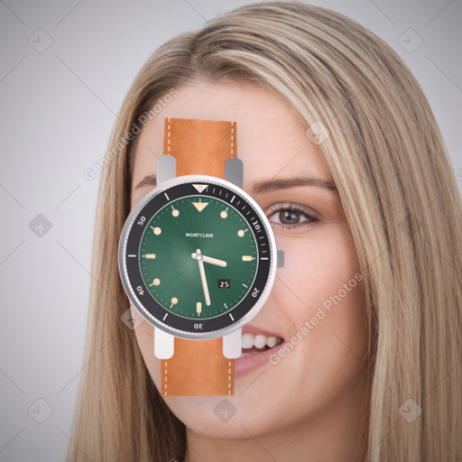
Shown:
h=3 m=28
